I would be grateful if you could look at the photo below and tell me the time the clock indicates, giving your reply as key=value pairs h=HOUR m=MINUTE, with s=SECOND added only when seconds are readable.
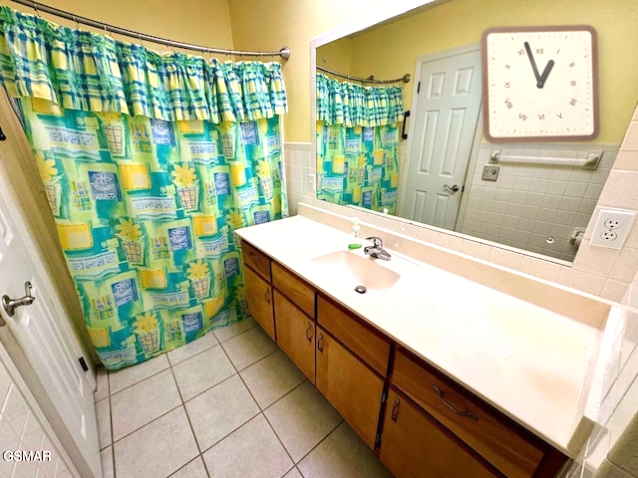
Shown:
h=12 m=57
